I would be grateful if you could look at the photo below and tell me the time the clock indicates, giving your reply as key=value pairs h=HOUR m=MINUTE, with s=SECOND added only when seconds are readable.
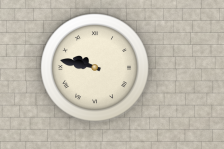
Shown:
h=9 m=47
